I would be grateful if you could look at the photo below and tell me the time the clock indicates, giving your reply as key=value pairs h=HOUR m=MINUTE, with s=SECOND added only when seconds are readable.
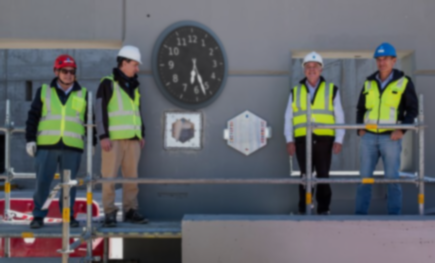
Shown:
h=6 m=27
